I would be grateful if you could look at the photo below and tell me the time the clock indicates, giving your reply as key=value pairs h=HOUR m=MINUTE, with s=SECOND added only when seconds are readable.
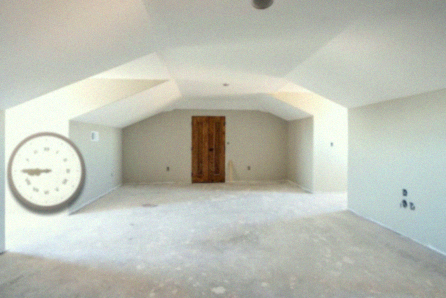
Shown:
h=8 m=45
